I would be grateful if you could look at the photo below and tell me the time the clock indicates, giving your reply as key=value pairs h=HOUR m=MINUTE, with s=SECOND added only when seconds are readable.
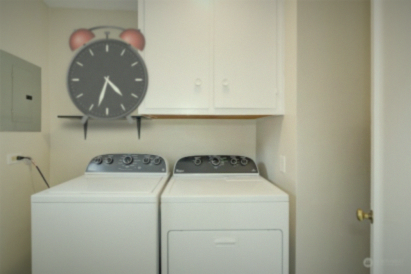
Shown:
h=4 m=33
